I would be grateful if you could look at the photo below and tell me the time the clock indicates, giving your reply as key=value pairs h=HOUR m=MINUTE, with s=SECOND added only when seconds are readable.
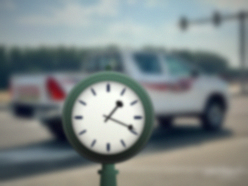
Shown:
h=1 m=19
